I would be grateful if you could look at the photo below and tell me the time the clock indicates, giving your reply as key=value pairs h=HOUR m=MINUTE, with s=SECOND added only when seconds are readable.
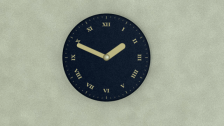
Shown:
h=1 m=49
